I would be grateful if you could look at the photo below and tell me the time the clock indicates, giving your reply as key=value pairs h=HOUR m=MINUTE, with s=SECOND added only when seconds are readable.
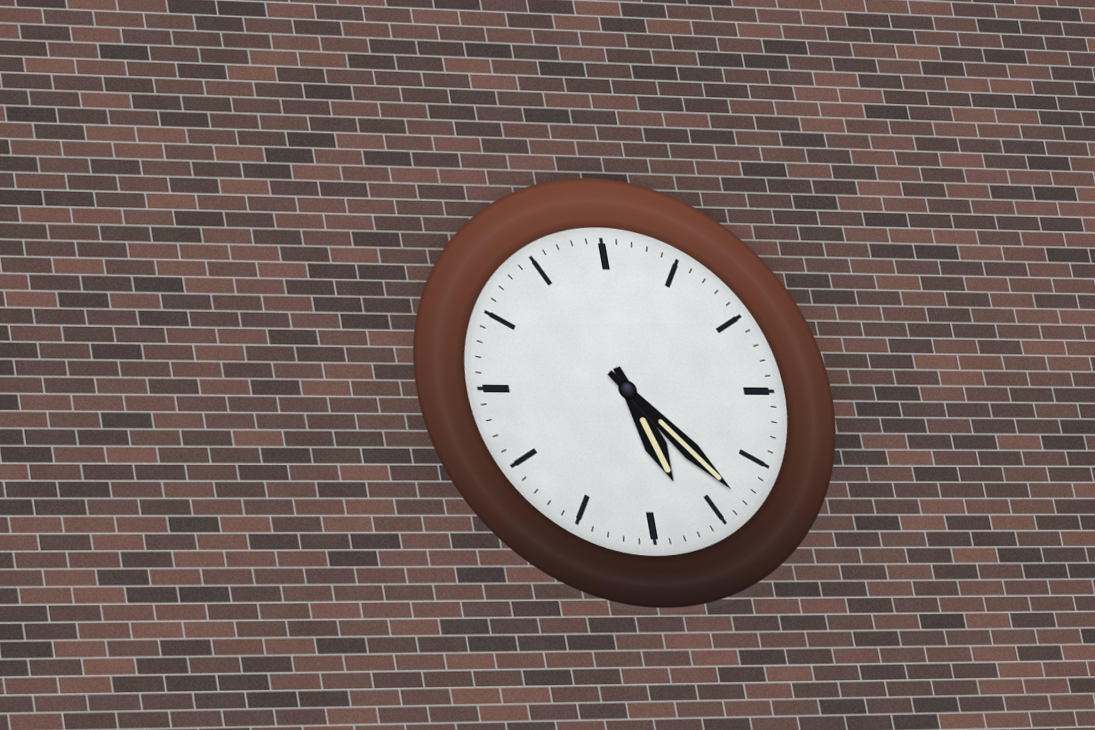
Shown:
h=5 m=23
